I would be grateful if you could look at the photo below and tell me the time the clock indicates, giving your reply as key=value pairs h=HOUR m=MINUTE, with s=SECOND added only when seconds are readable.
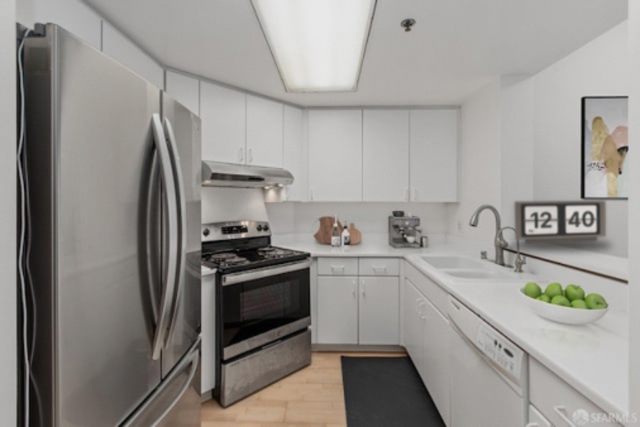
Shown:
h=12 m=40
